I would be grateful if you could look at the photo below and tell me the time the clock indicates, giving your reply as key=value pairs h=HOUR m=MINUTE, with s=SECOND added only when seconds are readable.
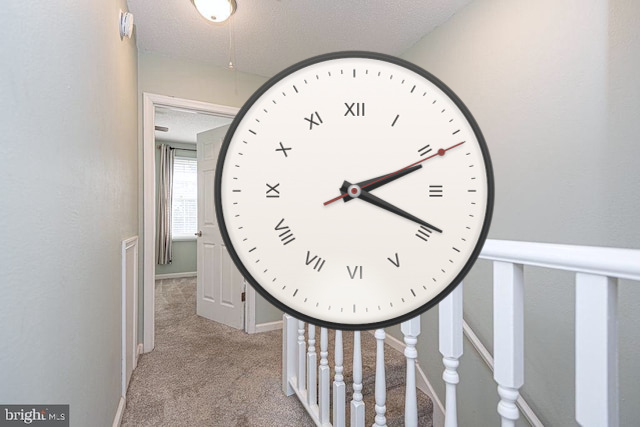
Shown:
h=2 m=19 s=11
